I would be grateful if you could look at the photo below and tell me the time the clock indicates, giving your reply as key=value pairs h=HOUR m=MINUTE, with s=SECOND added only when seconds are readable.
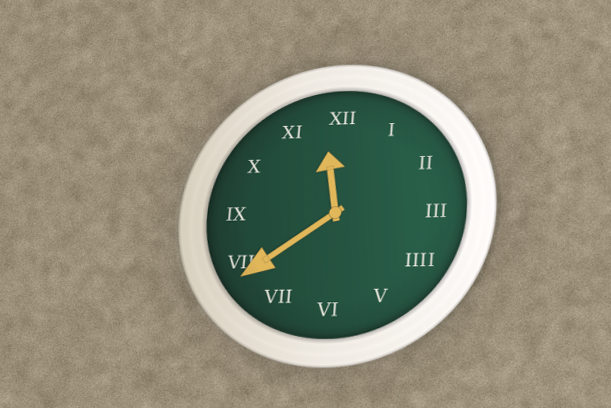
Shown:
h=11 m=39
